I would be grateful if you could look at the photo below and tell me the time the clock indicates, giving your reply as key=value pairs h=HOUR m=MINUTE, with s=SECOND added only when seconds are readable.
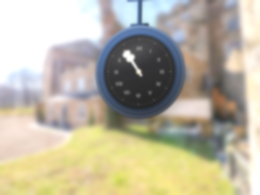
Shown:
h=10 m=54
